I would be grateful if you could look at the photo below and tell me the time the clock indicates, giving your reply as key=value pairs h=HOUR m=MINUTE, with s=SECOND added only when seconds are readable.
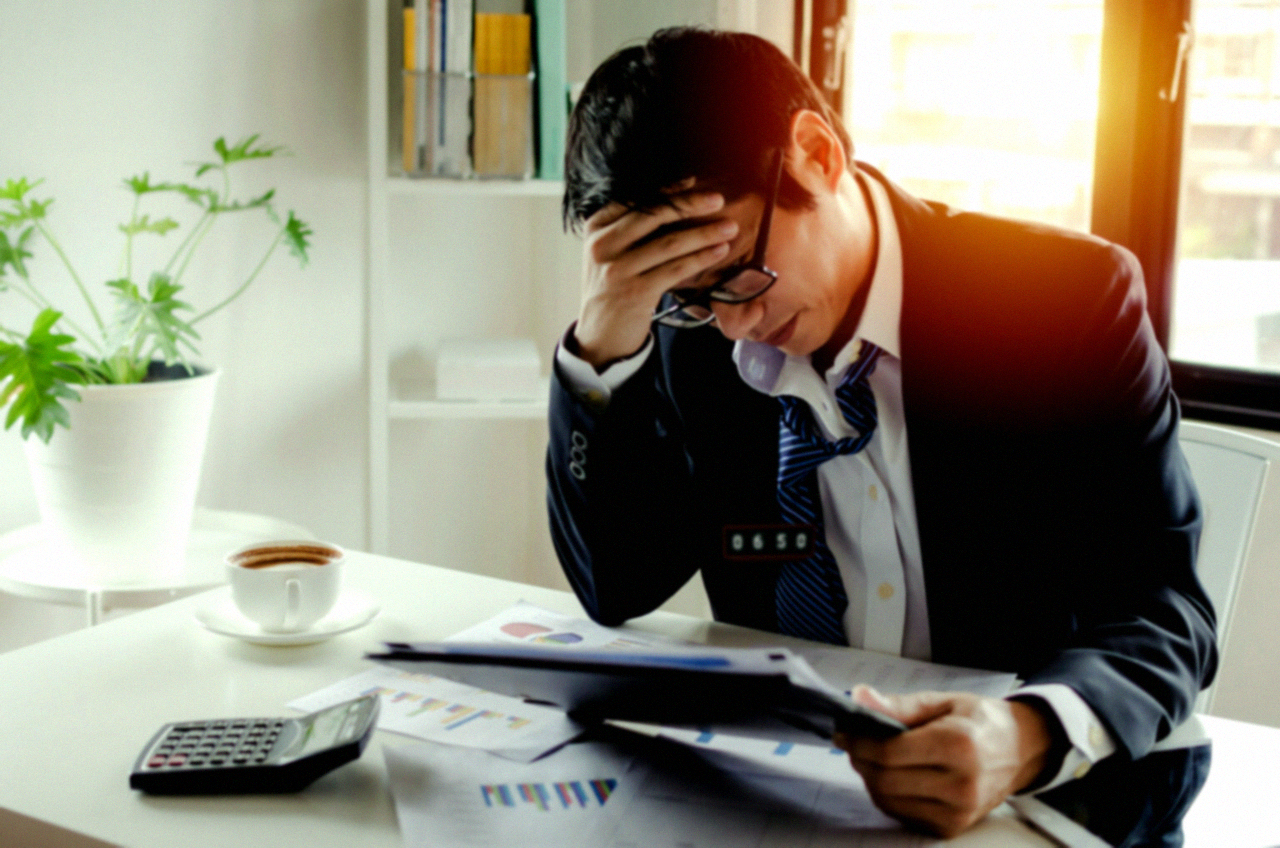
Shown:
h=6 m=50
